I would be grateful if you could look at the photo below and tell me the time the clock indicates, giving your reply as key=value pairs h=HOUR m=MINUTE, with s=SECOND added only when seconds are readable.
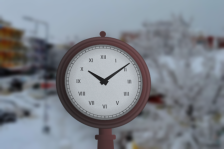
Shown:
h=10 m=9
